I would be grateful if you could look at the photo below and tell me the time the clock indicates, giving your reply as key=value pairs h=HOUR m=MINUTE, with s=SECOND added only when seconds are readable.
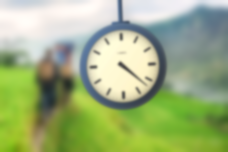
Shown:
h=4 m=22
